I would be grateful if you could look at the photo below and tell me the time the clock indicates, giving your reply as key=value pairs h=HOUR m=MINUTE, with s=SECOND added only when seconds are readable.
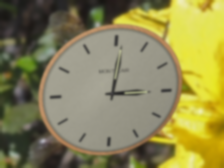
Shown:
h=3 m=1
